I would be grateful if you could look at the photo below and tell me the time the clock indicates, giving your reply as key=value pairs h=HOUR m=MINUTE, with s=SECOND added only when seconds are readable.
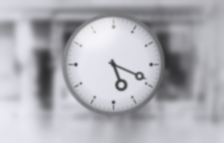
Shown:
h=5 m=19
